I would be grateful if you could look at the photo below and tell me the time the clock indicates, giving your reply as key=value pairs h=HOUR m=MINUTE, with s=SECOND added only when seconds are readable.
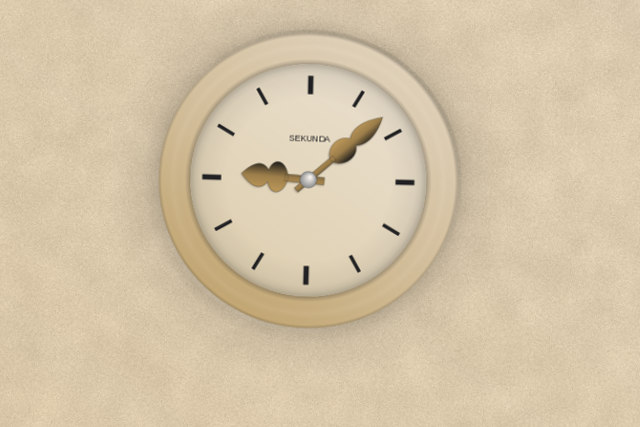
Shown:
h=9 m=8
